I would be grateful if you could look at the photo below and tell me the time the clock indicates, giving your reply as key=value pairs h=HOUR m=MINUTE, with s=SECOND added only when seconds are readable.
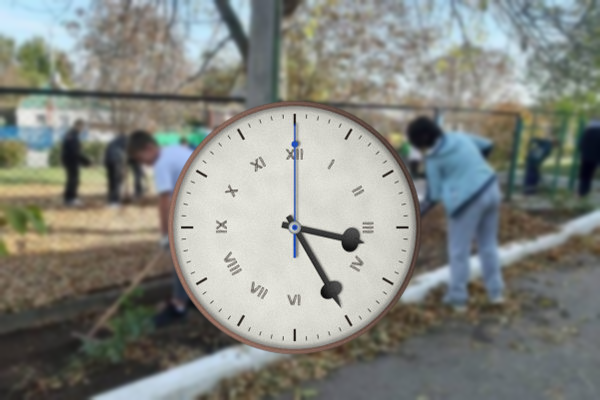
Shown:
h=3 m=25 s=0
